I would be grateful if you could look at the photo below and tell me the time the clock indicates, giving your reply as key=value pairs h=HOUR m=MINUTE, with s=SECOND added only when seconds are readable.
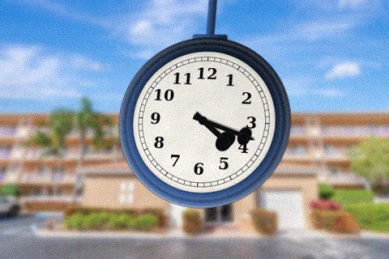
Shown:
h=4 m=18
